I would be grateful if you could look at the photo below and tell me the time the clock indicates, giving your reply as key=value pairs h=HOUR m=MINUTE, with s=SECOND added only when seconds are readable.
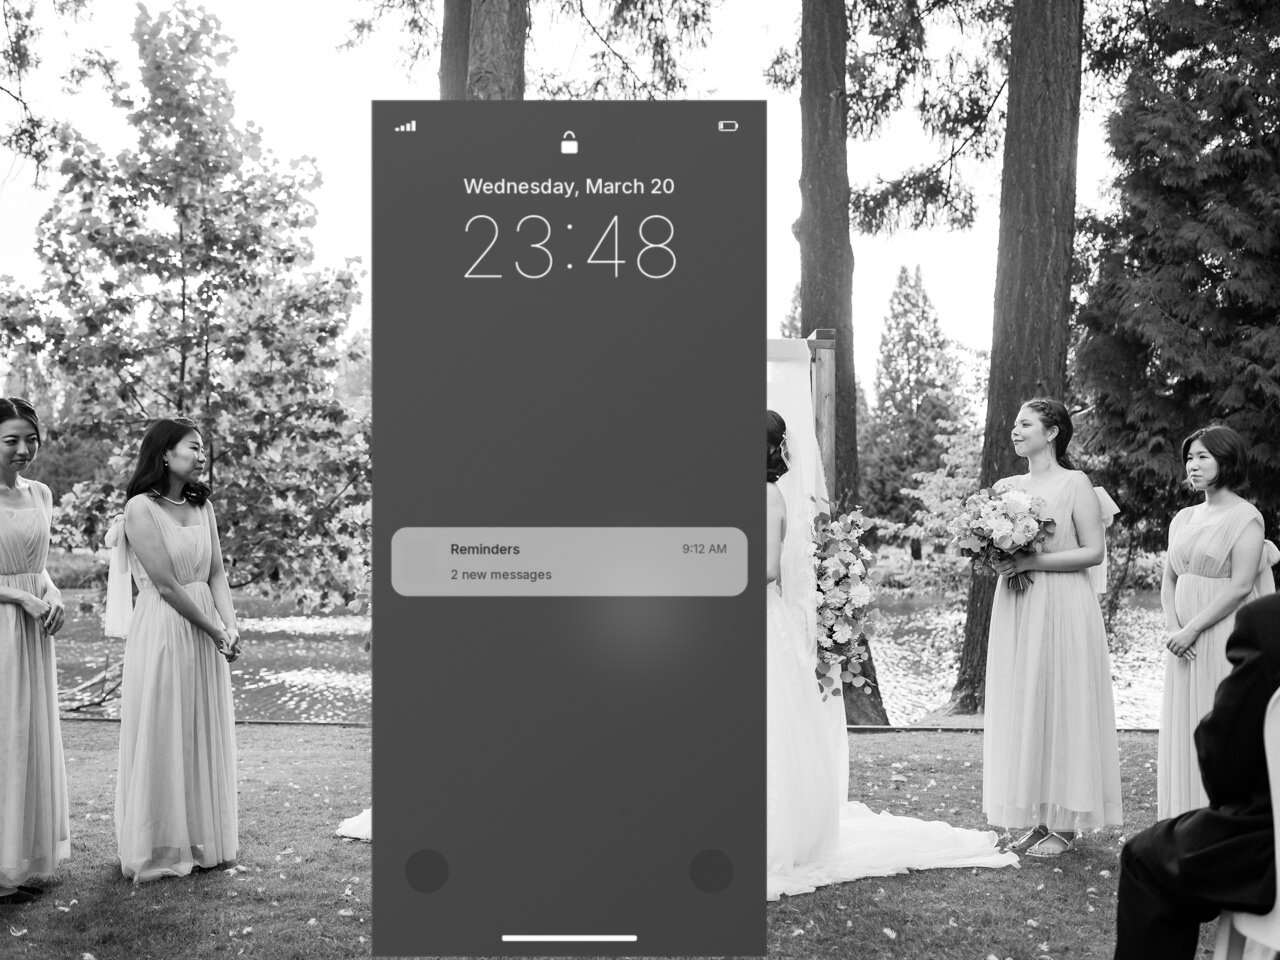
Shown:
h=23 m=48
